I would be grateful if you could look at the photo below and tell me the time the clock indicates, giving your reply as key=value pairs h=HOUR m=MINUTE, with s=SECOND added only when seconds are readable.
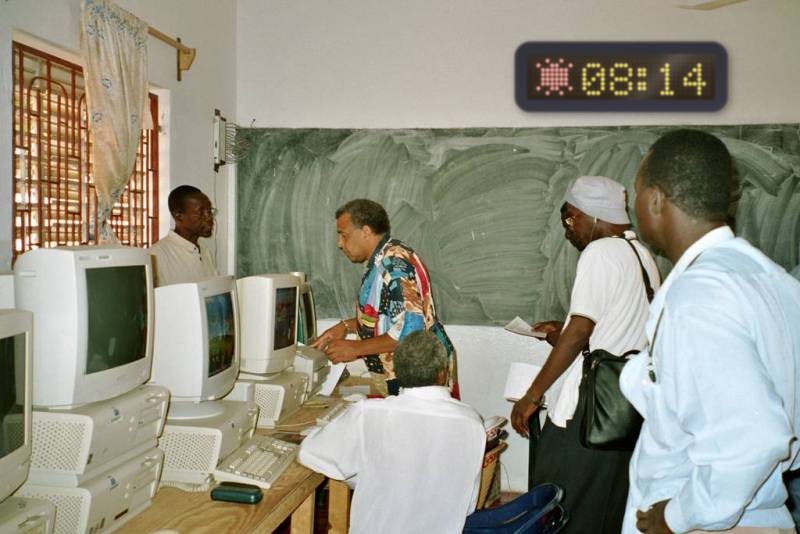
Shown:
h=8 m=14
